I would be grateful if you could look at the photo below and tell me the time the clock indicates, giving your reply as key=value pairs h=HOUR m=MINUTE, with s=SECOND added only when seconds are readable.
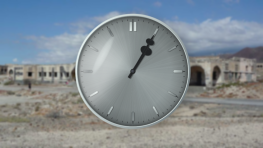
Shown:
h=1 m=5
